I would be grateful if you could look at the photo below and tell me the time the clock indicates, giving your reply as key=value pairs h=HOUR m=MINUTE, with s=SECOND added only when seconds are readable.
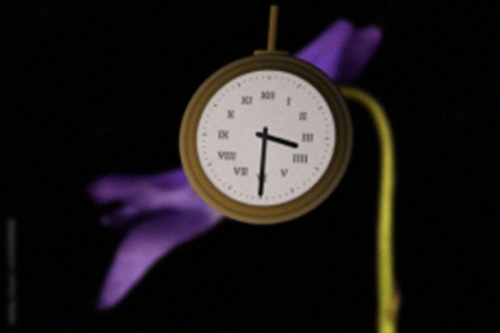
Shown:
h=3 m=30
